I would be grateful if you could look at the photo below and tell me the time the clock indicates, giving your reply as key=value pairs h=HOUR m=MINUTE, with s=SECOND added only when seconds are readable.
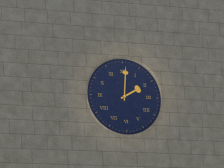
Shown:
h=2 m=1
